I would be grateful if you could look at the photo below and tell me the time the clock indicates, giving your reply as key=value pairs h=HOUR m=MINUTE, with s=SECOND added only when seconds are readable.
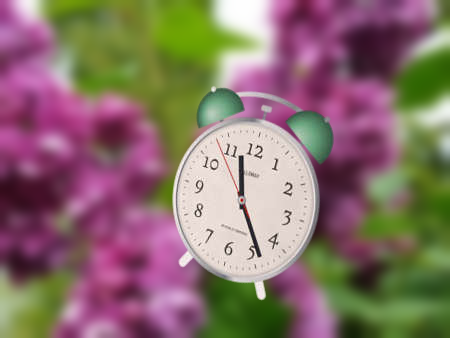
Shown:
h=11 m=23 s=53
